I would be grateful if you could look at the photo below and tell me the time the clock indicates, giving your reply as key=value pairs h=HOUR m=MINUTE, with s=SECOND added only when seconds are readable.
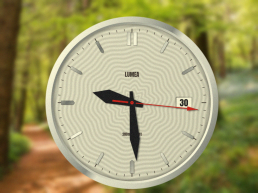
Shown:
h=9 m=29 s=16
